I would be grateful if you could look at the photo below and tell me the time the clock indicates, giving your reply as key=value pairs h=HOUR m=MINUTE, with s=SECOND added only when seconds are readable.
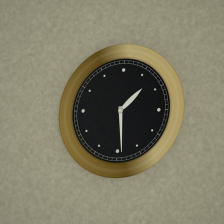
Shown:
h=1 m=29
